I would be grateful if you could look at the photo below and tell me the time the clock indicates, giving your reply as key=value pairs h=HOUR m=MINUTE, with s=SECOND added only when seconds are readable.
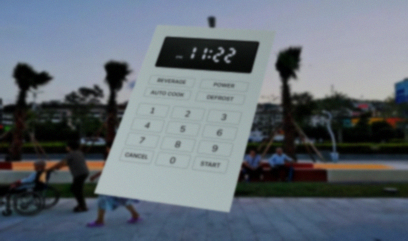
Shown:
h=11 m=22
